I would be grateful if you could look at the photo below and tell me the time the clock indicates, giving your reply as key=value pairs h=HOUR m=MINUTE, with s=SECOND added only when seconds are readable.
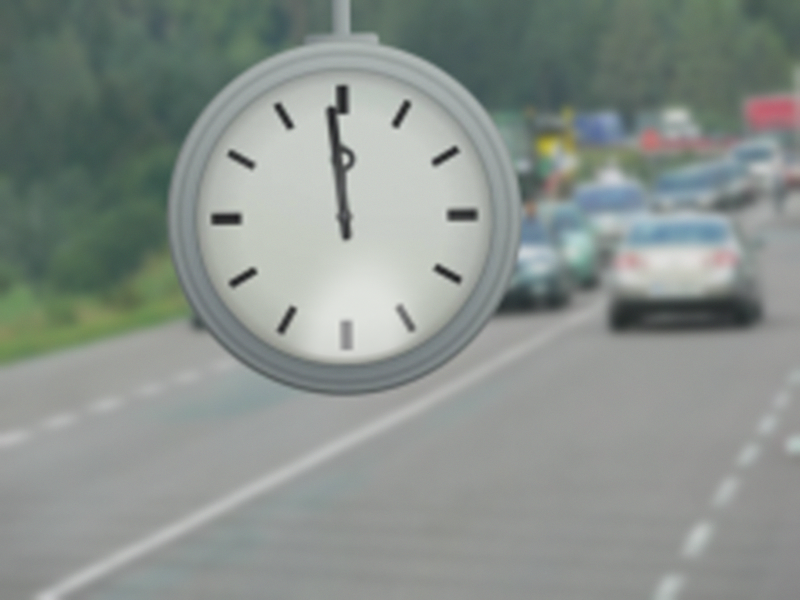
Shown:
h=11 m=59
